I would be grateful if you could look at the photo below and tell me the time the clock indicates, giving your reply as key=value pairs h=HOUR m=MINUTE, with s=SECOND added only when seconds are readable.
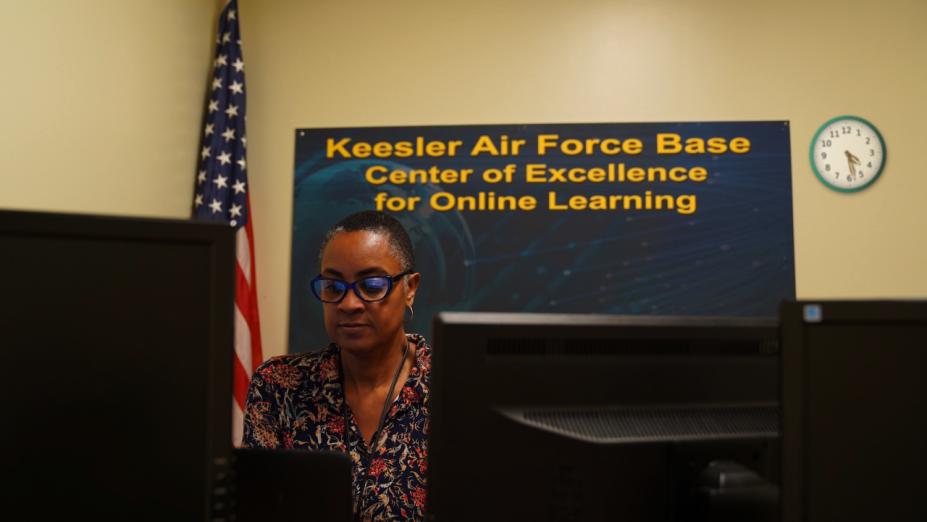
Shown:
h=4 m=28
